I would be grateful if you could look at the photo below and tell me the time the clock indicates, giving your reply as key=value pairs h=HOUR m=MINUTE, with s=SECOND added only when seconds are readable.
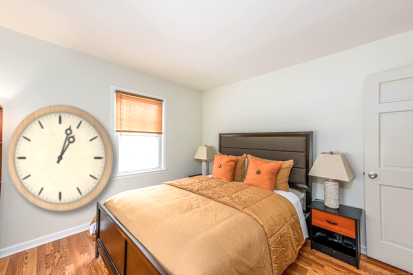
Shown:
h=1 m=3
